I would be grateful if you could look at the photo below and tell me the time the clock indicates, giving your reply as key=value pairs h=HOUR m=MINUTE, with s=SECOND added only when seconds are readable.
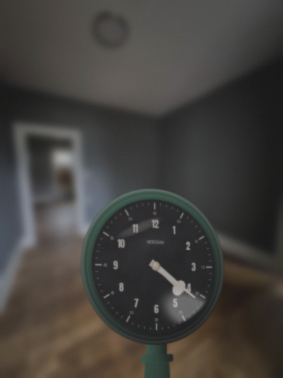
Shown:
h=4 m=21
